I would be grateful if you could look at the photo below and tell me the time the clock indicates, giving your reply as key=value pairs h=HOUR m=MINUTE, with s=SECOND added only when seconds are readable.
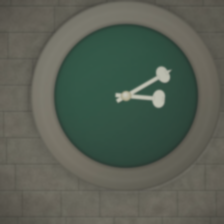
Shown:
h=3 m=10
